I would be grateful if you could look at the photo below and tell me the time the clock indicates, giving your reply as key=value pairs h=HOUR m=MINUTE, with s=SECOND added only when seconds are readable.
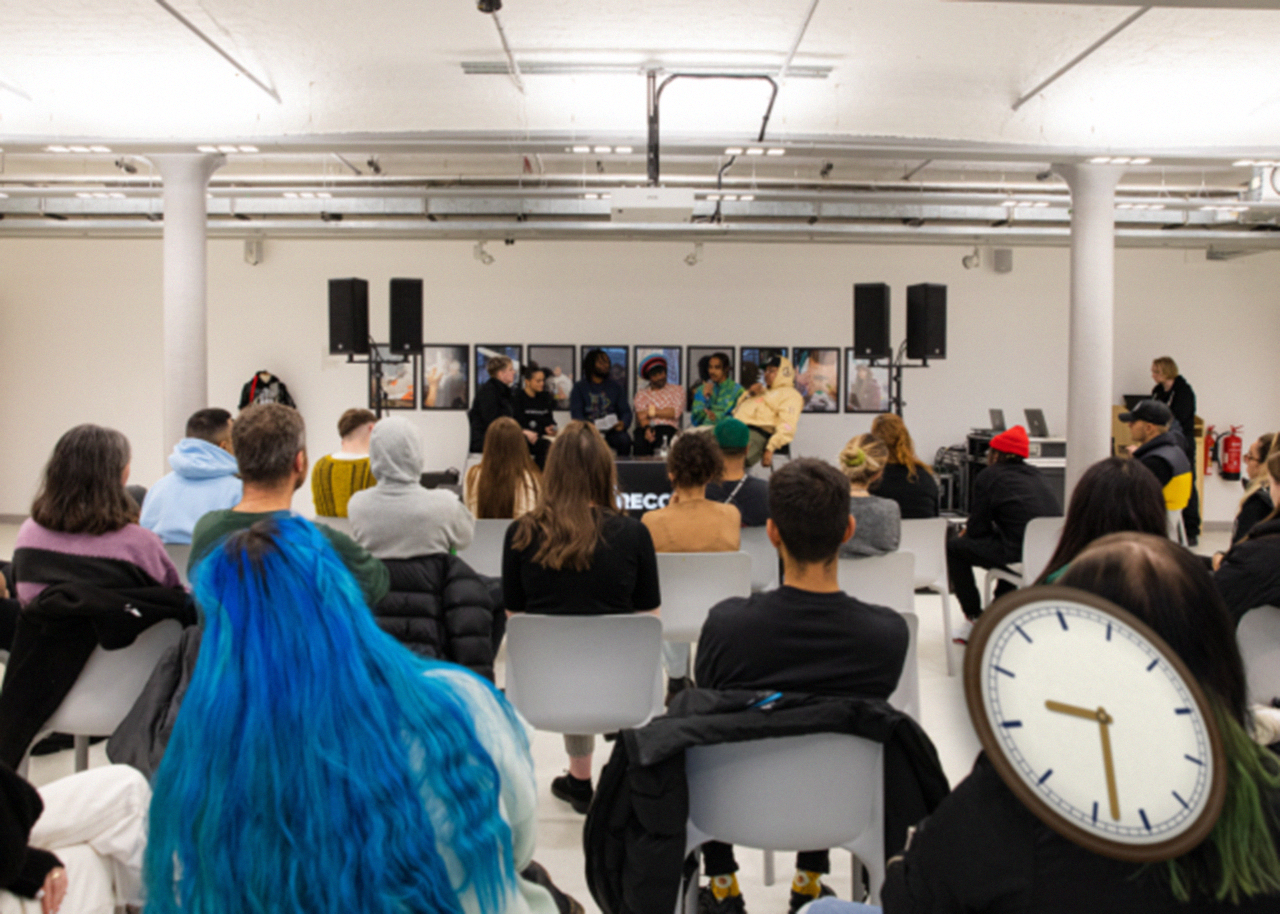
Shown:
h=9 m=33
